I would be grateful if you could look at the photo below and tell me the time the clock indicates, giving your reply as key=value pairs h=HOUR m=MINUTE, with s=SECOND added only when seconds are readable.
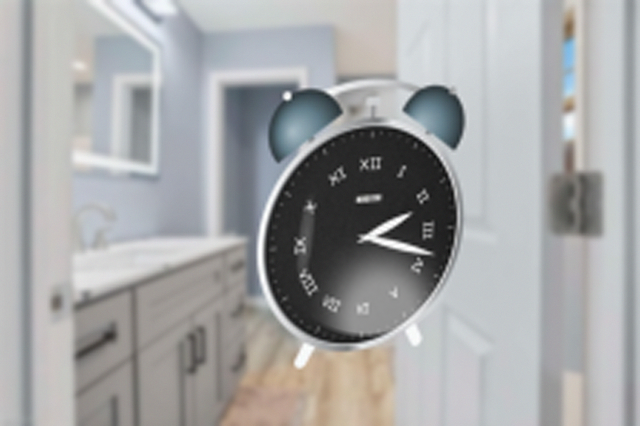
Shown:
h=2 m=18
